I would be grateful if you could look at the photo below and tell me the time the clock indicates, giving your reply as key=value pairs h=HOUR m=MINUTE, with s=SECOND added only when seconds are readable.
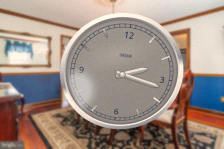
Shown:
h=2 m=17
